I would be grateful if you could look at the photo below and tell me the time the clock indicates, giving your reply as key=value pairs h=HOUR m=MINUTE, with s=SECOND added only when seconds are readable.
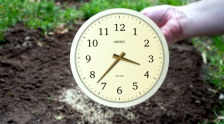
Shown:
h=3 m=37
